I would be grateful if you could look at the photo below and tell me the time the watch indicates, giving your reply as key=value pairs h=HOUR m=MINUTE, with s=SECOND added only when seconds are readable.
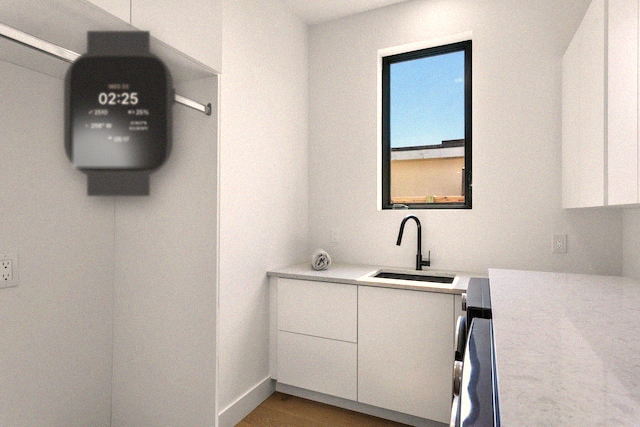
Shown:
h=2 m=25
